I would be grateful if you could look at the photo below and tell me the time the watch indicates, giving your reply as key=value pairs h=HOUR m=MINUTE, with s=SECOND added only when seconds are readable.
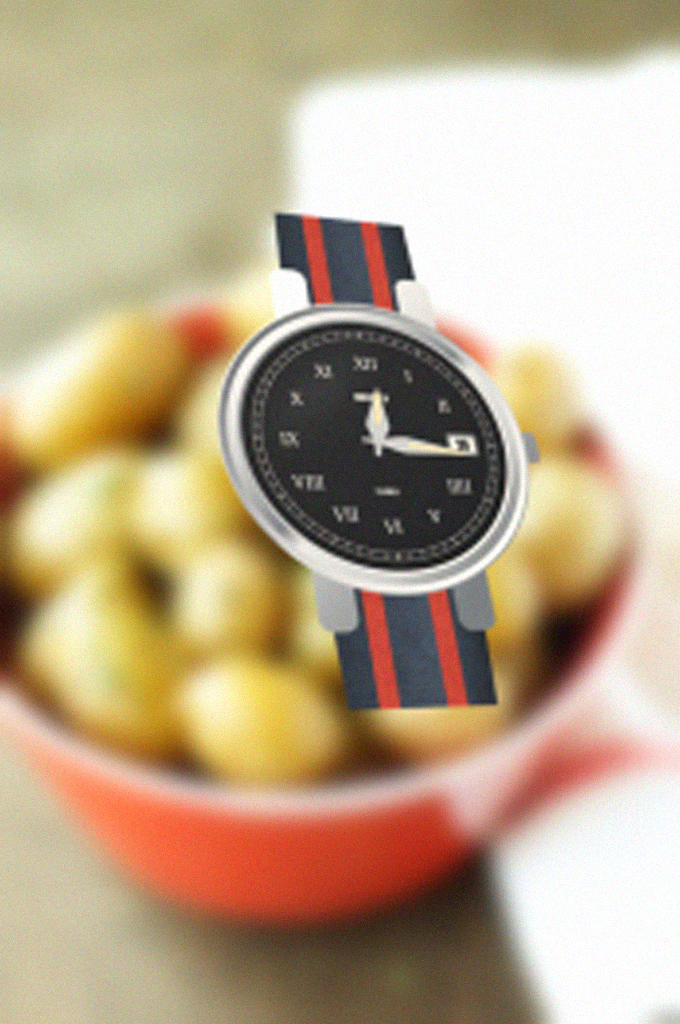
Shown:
h=12 m=16
